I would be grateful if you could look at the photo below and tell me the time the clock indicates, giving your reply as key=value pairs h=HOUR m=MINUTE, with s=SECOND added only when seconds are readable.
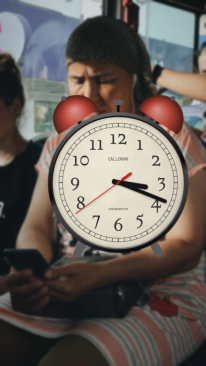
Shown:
h=3 m=18 s=39
